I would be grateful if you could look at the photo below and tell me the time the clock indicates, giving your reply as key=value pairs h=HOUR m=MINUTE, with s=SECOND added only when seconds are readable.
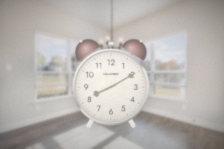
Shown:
h=8 m=10
